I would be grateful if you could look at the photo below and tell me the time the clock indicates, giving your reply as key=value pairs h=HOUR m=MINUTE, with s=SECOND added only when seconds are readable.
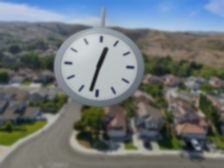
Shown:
h=12 m=32
